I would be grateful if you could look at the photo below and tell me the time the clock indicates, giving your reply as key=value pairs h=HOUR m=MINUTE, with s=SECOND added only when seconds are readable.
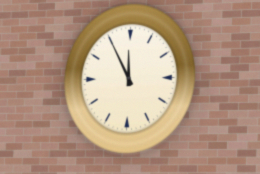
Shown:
h=11 m=55
